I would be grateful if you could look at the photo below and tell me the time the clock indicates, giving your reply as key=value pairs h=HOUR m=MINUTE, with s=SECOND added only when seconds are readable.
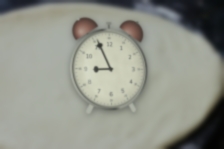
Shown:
h=8 m=56
